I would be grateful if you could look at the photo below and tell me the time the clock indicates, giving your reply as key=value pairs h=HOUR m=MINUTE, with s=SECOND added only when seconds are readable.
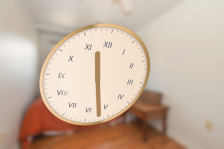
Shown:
h=11 m=27
